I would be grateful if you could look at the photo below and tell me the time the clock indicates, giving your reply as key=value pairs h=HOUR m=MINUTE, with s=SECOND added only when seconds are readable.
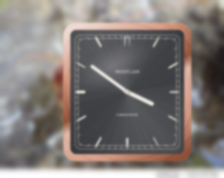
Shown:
h=3 m=51
